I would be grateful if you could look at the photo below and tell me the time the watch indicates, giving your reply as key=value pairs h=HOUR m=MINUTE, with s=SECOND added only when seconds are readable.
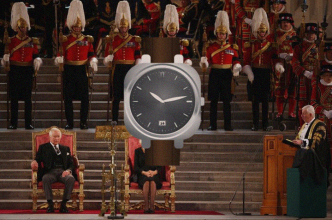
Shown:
h=10 m=13
